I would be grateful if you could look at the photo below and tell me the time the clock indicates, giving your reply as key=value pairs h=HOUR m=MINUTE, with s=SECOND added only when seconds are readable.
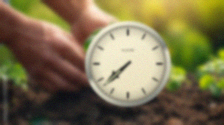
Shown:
h=7 m=38
